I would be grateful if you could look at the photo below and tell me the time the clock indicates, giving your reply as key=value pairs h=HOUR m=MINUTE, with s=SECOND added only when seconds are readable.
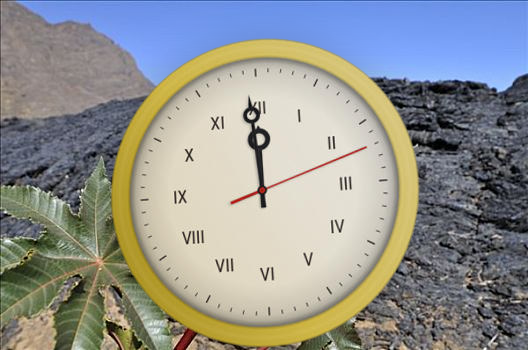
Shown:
h=11 m=59 s=12
